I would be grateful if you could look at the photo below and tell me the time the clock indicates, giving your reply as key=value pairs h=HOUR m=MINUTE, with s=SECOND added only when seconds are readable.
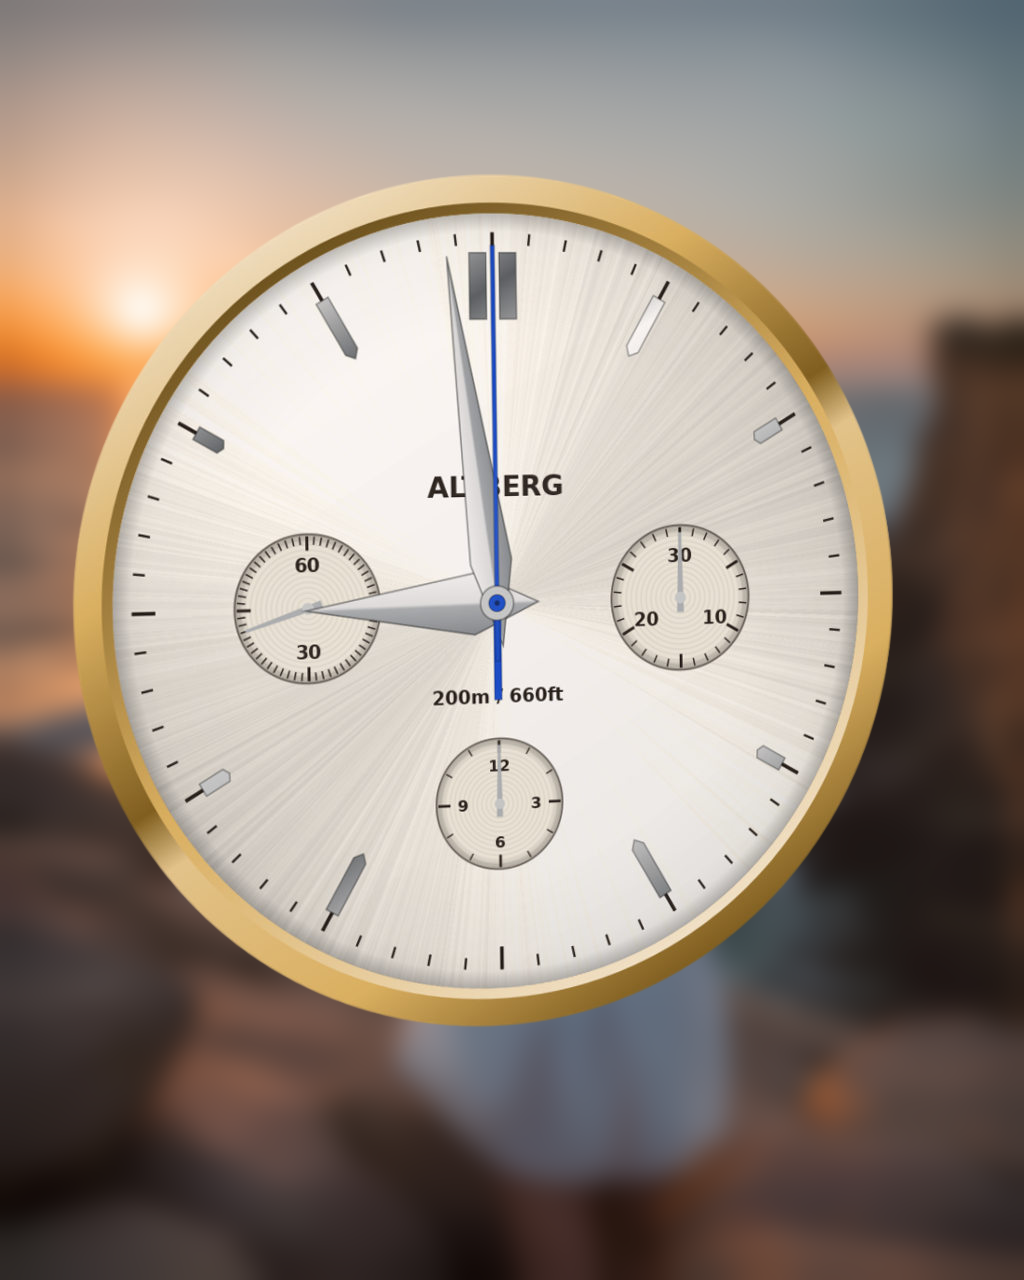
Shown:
h=8 m=58 s=42
